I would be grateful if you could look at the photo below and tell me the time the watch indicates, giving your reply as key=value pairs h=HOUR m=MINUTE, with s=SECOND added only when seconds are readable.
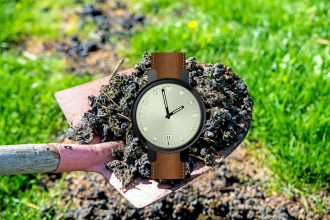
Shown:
h=1 m=58
